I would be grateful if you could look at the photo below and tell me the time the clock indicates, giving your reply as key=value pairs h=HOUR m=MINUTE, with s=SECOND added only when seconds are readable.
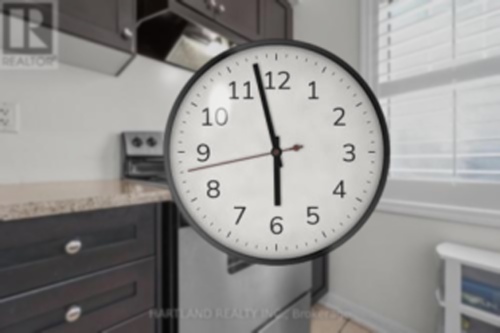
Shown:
h=5 m=57 s=43
